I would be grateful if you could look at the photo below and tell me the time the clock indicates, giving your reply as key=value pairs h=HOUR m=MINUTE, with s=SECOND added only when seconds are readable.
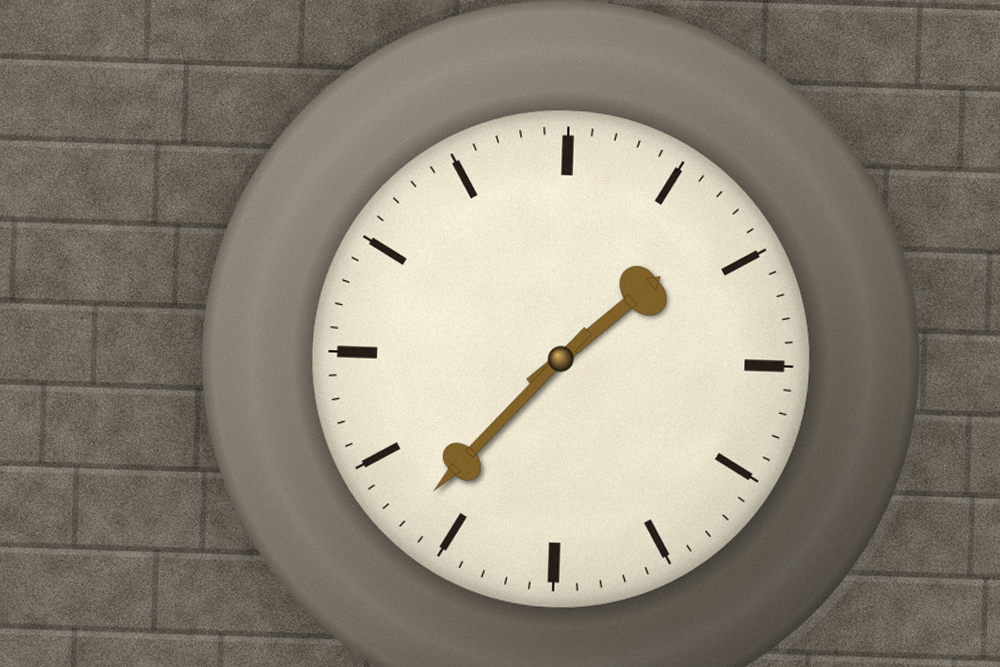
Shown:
h=1 m=37
